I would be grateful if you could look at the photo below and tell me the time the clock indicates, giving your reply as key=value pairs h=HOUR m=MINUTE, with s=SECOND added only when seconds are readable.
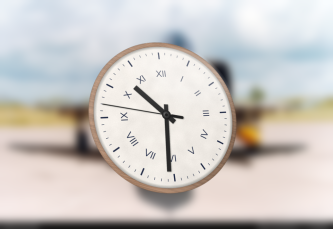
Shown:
h=10 m=30 s=47
